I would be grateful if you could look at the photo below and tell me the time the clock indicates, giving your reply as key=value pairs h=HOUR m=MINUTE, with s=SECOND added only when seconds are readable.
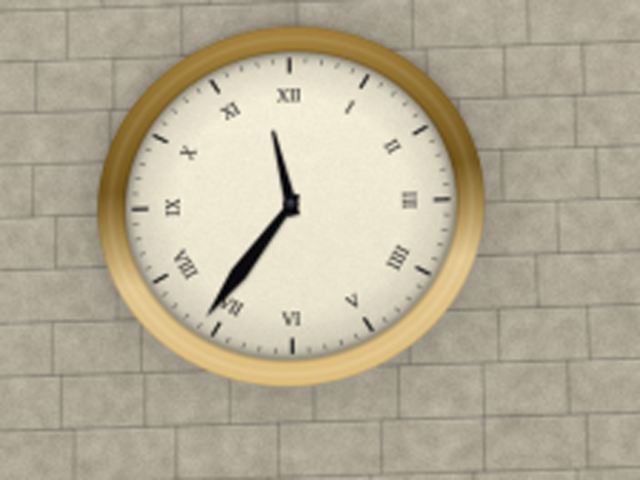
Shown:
h=11 m=36
